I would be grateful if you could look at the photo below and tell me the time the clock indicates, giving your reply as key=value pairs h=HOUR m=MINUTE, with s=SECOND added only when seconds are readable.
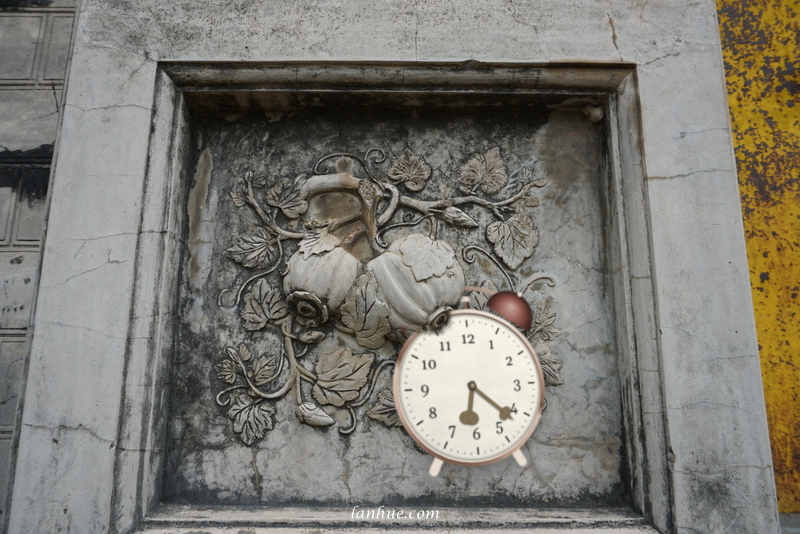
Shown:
h=6 m=22
